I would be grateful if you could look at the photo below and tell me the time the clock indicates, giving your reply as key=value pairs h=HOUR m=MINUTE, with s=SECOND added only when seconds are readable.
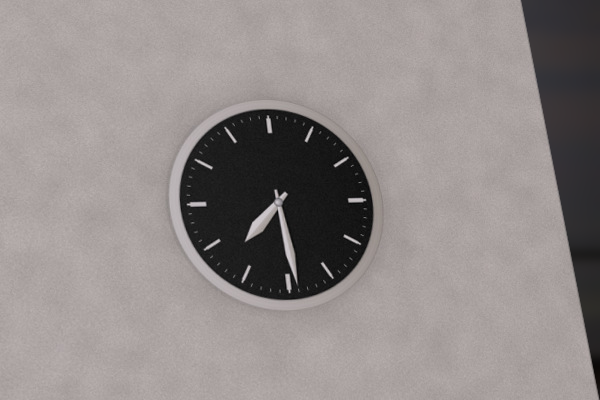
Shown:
h=7 m=29
